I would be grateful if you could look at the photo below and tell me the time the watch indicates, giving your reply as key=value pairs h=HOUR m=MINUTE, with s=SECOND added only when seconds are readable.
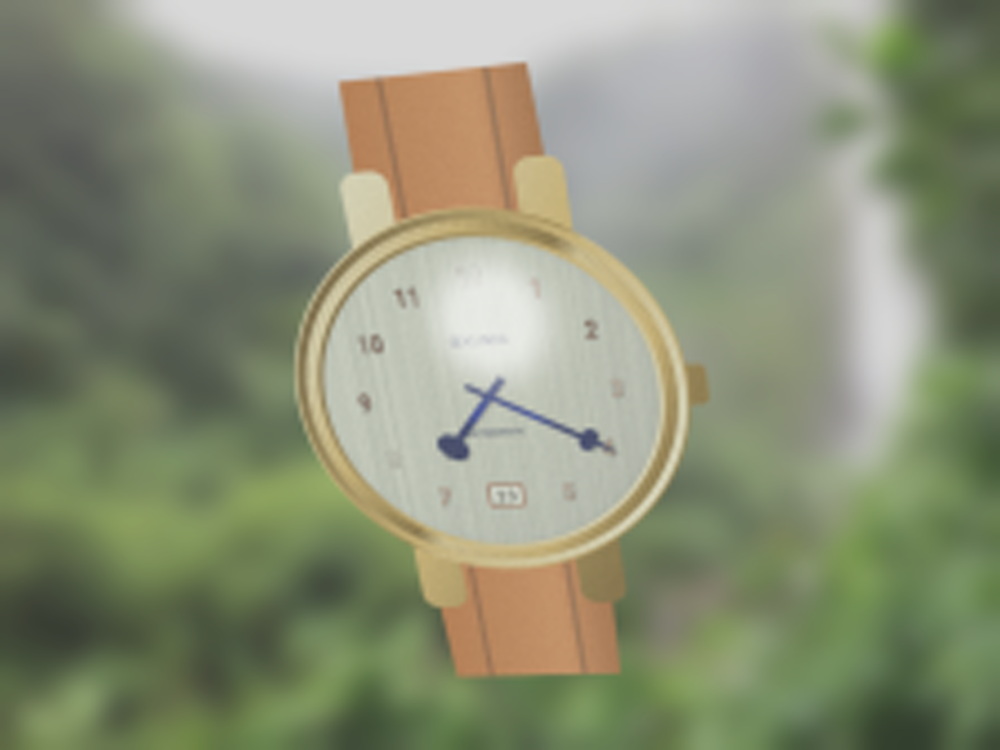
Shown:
h=7 m=20
